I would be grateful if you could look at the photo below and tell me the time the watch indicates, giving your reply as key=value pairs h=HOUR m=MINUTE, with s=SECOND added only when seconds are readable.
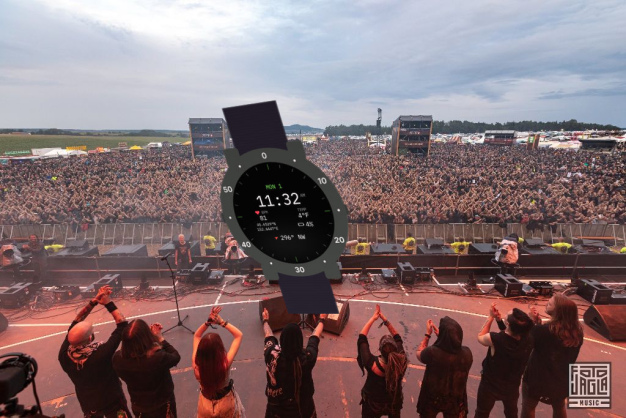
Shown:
h=11 m=32
